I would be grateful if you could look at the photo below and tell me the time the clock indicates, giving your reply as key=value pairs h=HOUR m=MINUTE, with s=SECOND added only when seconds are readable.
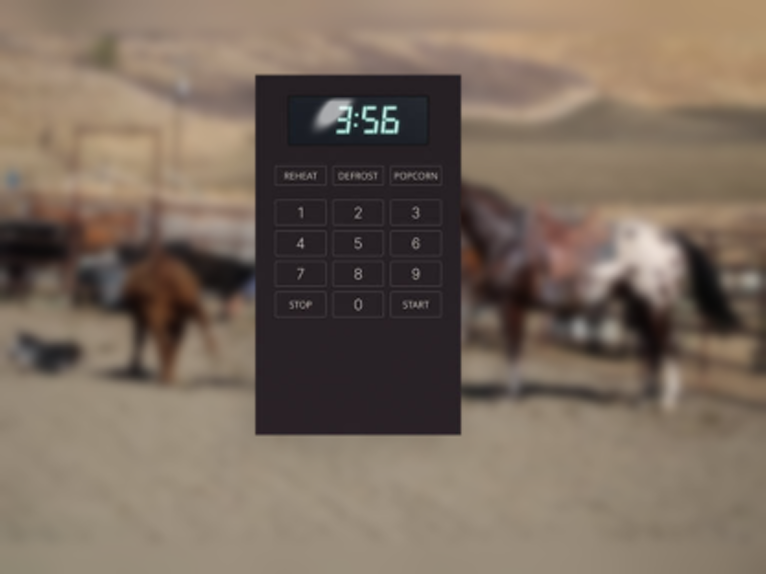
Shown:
h=3 m=56
